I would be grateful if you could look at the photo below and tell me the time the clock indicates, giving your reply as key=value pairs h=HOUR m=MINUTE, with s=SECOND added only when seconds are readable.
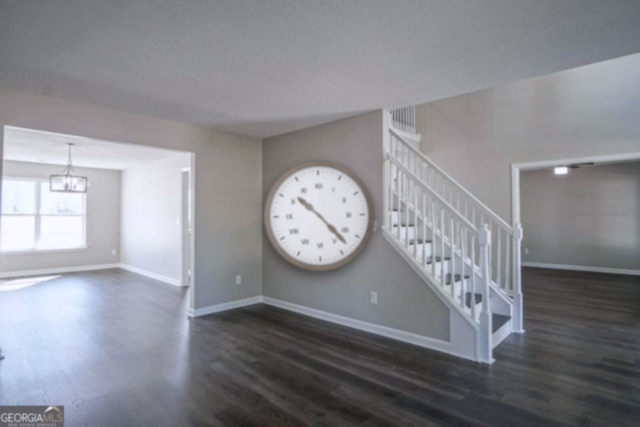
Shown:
h=10 m=23
